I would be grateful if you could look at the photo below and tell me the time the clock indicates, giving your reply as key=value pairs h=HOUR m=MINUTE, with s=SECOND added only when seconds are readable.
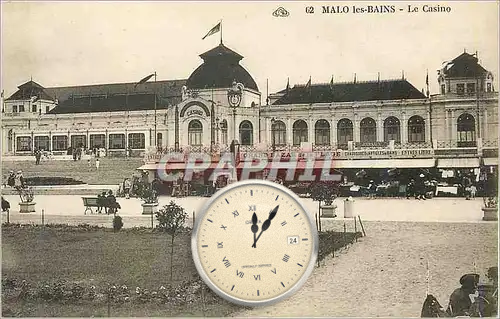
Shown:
h=12 m=6
